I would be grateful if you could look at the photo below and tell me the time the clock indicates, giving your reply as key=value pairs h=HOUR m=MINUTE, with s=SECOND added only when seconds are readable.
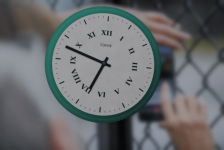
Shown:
h=6 m=48
